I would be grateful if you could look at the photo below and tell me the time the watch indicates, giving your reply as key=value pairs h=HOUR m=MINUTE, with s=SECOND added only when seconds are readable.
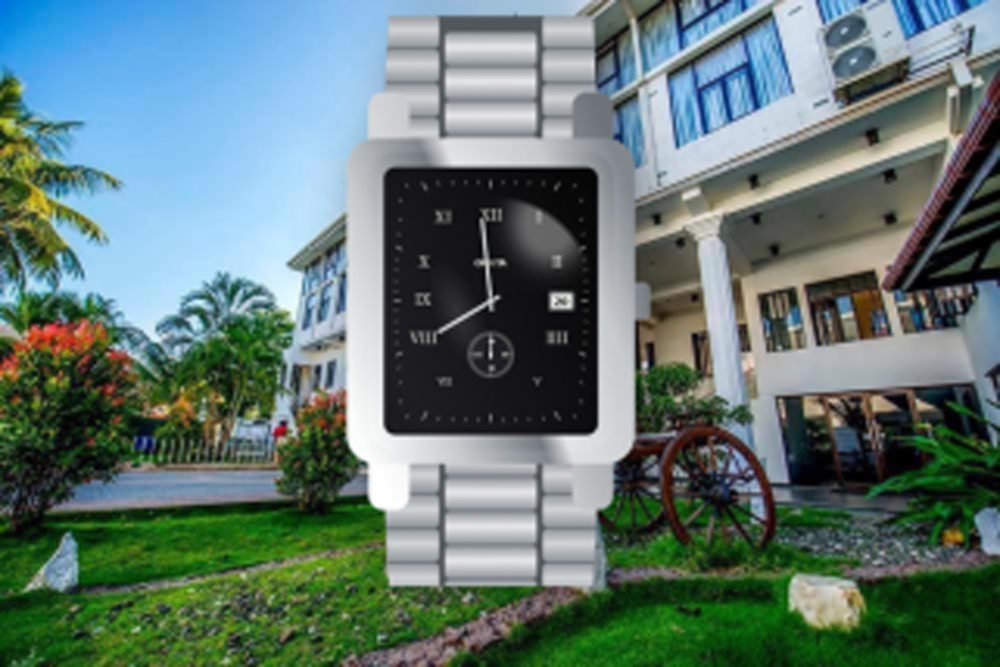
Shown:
h=7 m=59
